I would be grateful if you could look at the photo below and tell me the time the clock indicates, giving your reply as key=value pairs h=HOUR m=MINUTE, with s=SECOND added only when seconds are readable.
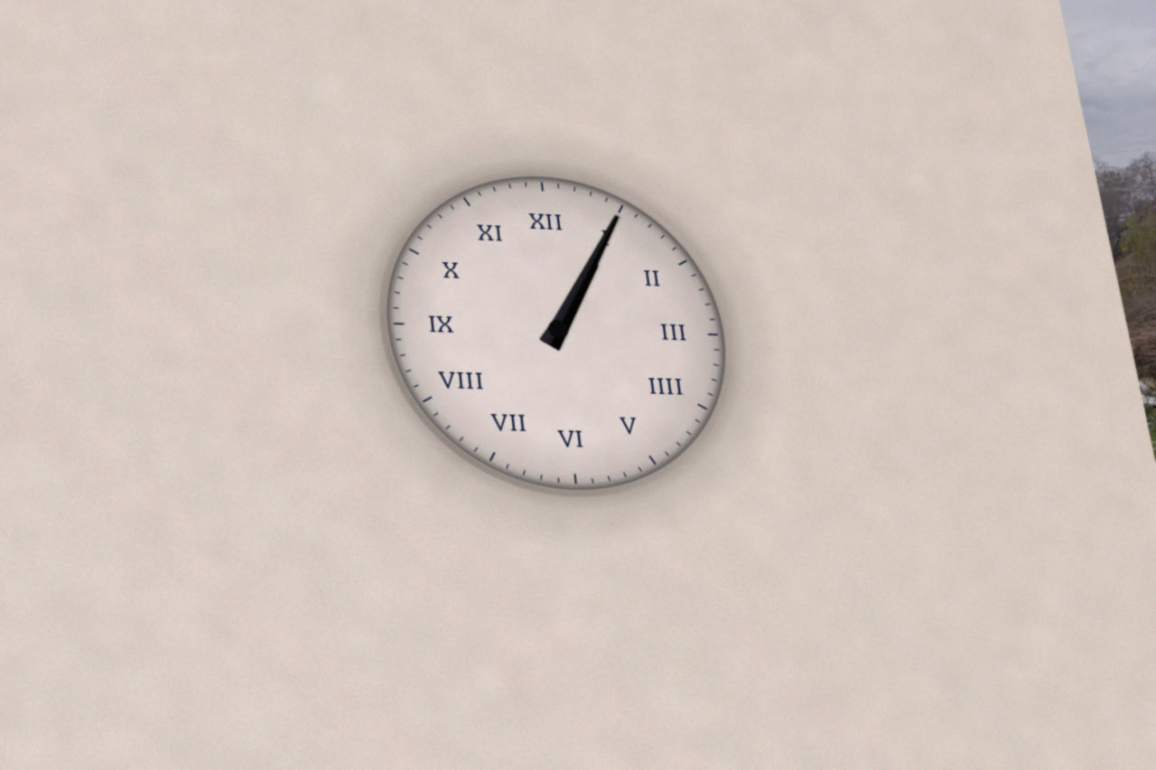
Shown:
h=1 m=5
